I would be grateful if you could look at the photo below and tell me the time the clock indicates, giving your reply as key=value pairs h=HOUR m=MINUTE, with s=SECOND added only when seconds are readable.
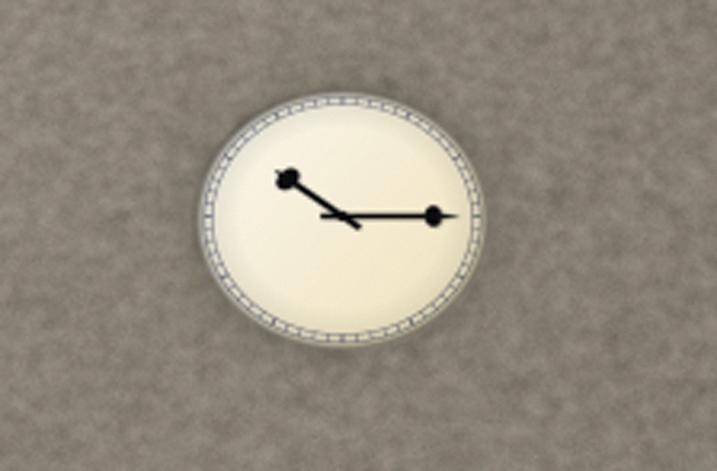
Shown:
h=10 m=15
